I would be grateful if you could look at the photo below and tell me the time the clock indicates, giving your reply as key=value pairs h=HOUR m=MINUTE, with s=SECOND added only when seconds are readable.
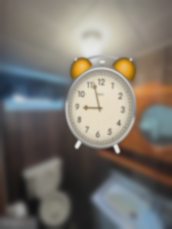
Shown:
h=8 m=57
